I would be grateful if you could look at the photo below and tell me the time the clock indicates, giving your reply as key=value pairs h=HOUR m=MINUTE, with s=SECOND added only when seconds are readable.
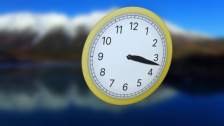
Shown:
h=3 m=17
